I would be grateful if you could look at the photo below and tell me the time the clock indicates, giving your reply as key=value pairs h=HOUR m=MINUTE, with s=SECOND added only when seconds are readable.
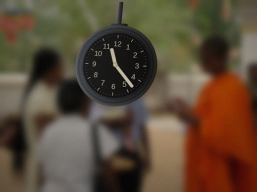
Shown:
h=11 m=23
